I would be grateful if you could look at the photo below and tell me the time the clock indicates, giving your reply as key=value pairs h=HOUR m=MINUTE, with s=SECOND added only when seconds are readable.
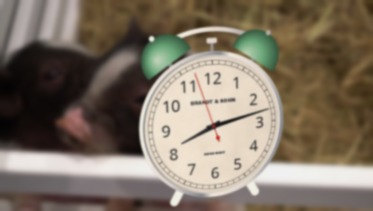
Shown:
h=8 m=12 s=57
